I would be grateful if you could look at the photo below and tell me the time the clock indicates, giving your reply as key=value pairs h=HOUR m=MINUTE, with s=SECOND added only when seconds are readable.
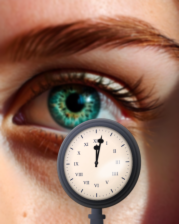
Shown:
h=12 m=2
